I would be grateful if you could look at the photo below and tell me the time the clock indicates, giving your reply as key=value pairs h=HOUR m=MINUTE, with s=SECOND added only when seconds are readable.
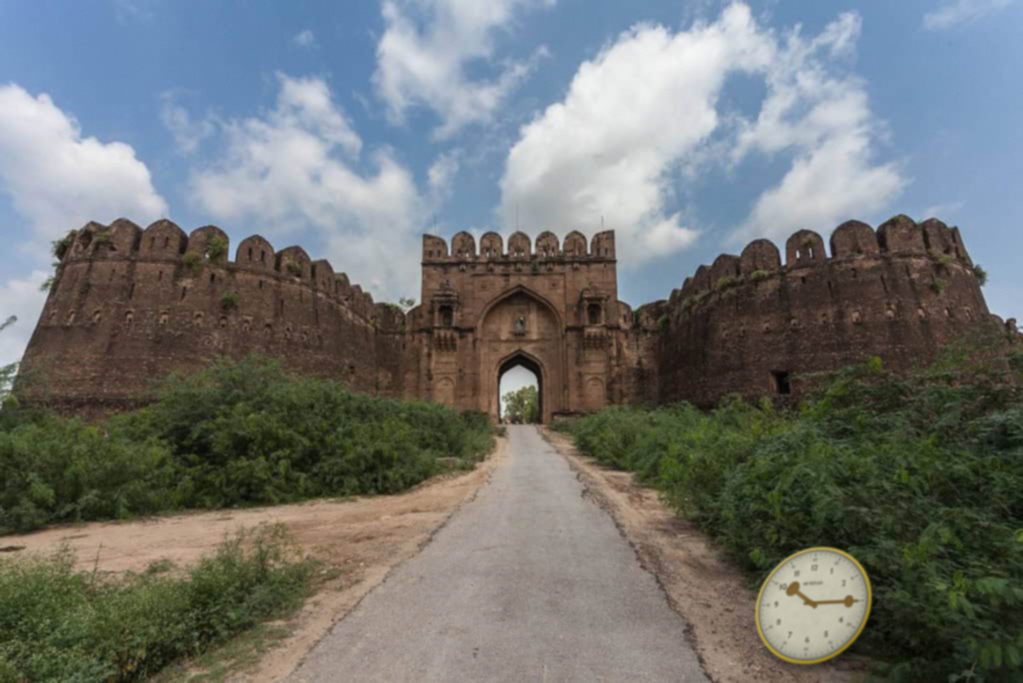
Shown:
h=10 m=15
